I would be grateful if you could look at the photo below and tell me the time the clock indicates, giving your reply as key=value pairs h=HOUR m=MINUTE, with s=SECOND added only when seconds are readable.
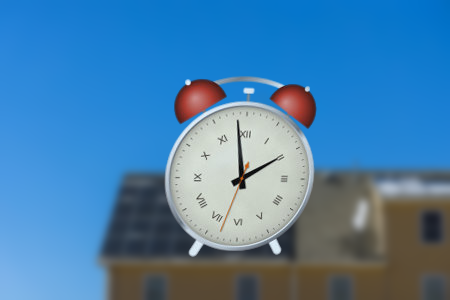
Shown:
h=1 m=58 s=33
